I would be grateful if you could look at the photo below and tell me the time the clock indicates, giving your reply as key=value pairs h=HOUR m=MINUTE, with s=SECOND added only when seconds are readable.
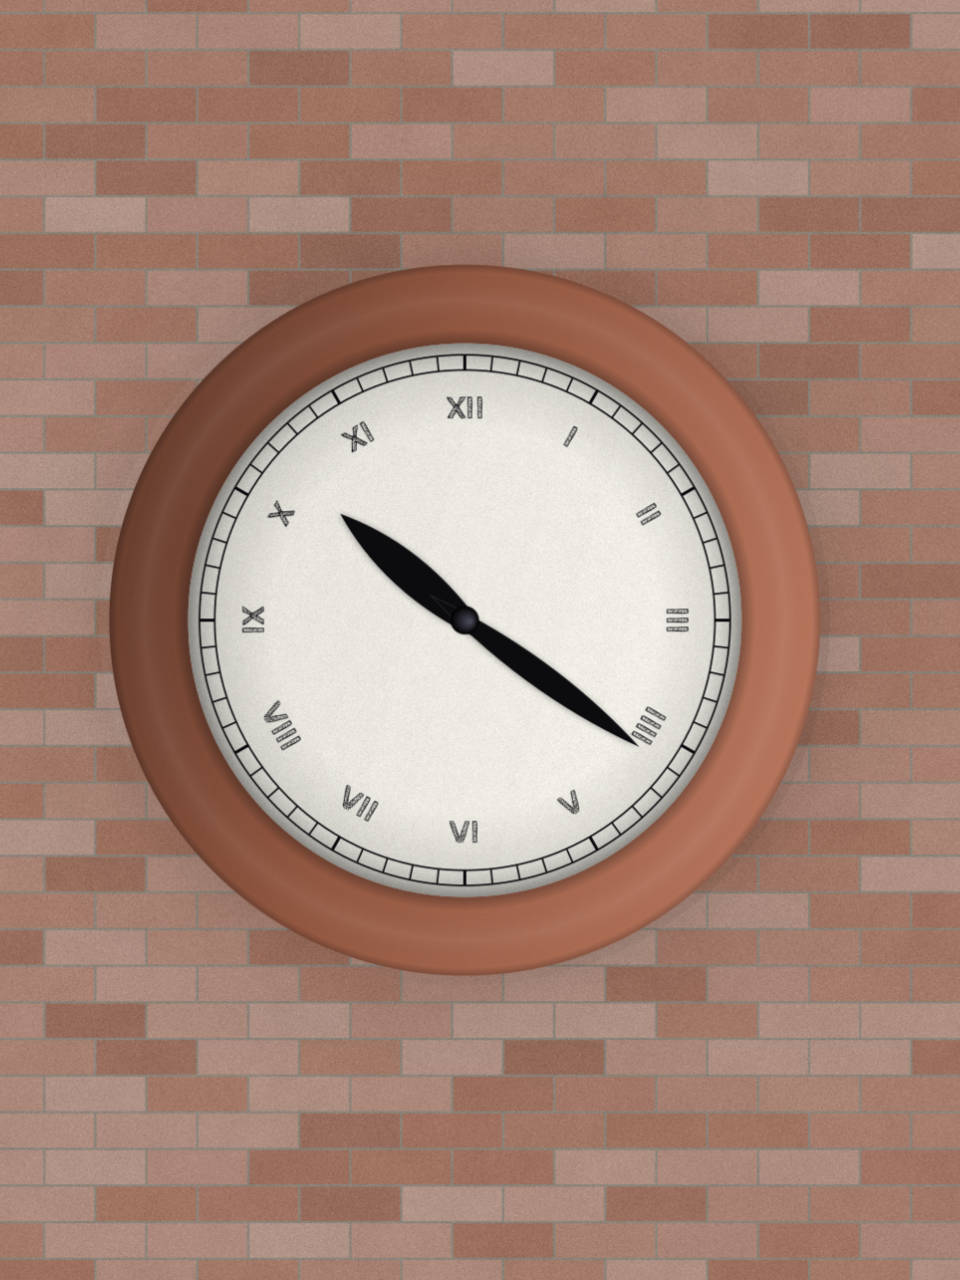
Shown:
h=10 m=21
